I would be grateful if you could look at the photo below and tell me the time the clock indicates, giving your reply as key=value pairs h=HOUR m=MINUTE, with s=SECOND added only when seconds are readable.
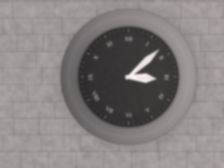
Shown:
h=3 m=8
